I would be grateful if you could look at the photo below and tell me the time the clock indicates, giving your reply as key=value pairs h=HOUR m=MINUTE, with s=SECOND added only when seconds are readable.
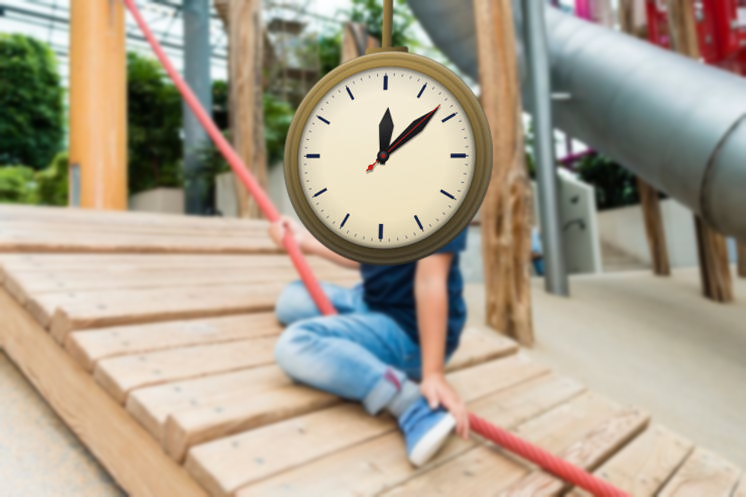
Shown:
h=12 m=8 s=8
